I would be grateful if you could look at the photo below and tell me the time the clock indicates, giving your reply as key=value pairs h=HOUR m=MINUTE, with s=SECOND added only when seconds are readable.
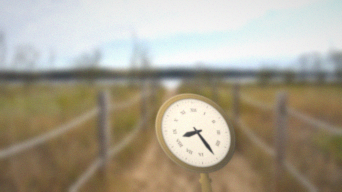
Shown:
h=8 m=25
